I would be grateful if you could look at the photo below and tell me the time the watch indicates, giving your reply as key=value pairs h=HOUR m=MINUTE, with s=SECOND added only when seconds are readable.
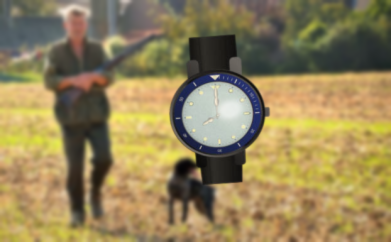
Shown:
h=8 m=0
